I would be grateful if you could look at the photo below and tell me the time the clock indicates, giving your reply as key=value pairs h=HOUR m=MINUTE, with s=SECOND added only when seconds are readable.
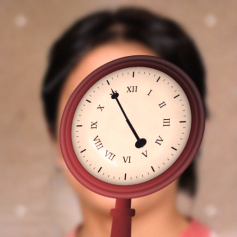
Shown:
h=4 m=55
